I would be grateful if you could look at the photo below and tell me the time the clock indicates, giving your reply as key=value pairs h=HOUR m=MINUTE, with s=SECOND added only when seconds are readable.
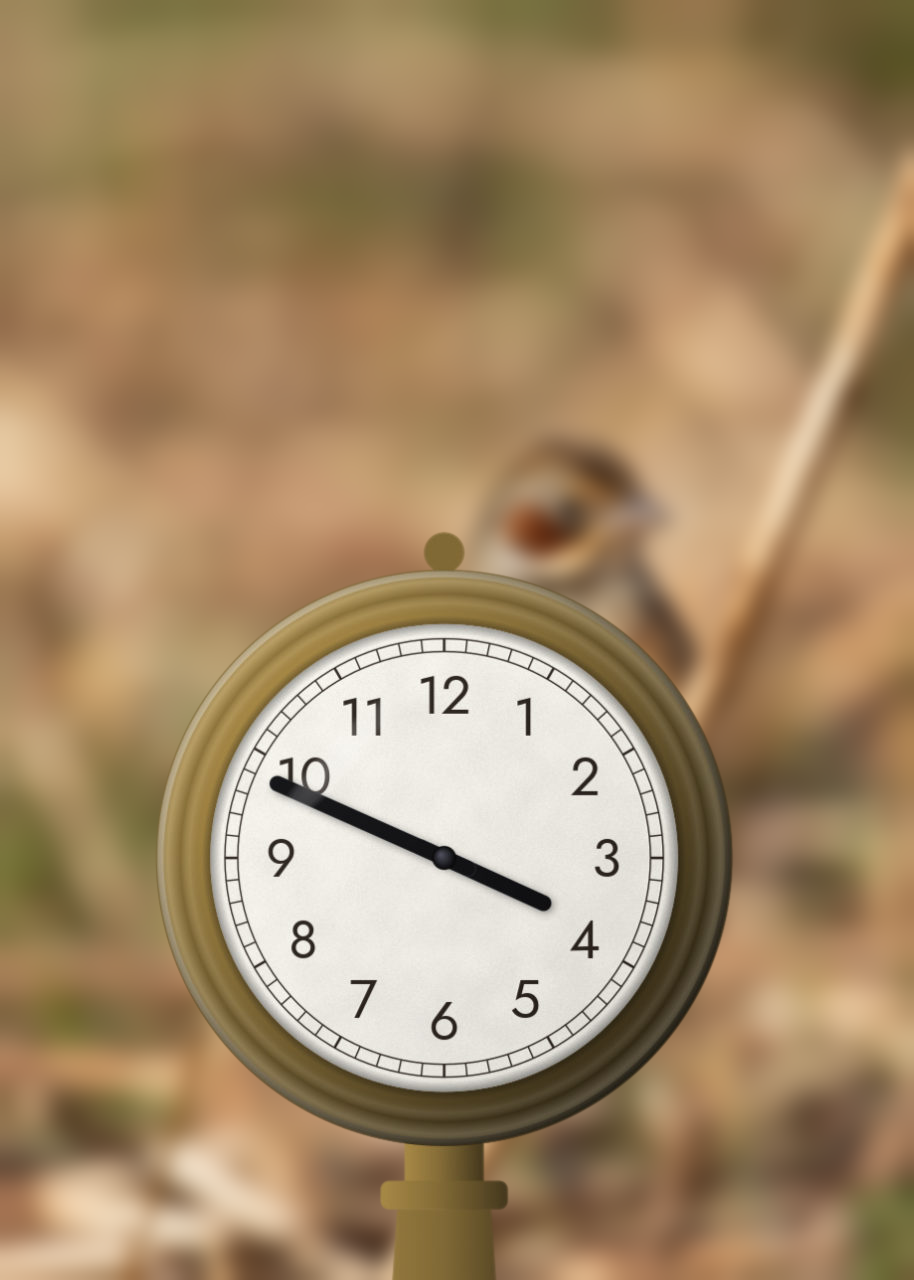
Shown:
h=3 m=49
